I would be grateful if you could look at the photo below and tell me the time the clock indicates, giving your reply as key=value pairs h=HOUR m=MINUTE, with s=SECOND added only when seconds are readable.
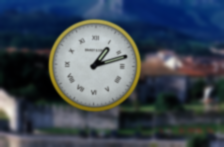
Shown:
h=1 m=12
